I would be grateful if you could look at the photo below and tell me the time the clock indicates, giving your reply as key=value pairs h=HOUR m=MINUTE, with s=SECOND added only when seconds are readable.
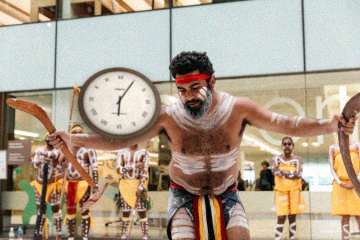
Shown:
h=6 m=5
